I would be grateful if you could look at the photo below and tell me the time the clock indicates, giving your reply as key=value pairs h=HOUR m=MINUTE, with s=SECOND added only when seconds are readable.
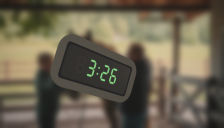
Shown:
h=3 m=26
